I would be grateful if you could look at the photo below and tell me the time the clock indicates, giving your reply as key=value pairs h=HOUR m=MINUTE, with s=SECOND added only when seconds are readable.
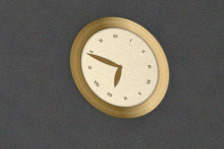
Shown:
h=6 m=49
